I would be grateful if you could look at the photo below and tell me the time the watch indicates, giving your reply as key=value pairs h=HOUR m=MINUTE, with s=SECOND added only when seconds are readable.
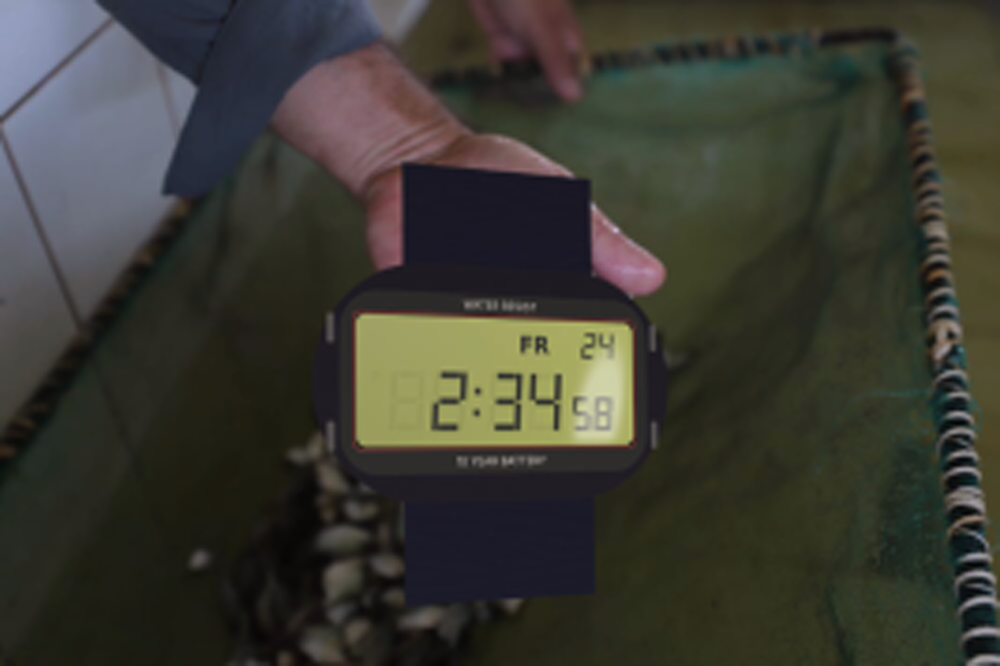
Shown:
h=2 m=34 s=58
